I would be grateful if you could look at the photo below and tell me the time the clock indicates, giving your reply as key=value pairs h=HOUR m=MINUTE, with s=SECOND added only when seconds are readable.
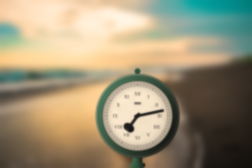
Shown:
h=7 m=13
